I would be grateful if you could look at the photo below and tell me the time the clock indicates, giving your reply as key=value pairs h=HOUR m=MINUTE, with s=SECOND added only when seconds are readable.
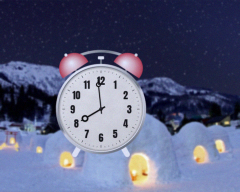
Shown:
h=7 m=59
